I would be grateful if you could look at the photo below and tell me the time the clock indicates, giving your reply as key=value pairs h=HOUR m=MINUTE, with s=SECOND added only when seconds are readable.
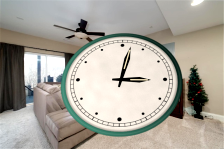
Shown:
h=3 m=2
